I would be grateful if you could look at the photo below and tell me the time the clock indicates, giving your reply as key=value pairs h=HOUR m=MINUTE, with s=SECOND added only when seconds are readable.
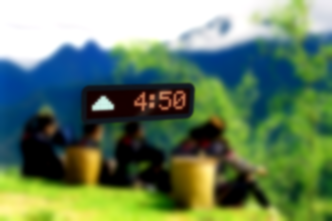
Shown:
h=4 m=50
